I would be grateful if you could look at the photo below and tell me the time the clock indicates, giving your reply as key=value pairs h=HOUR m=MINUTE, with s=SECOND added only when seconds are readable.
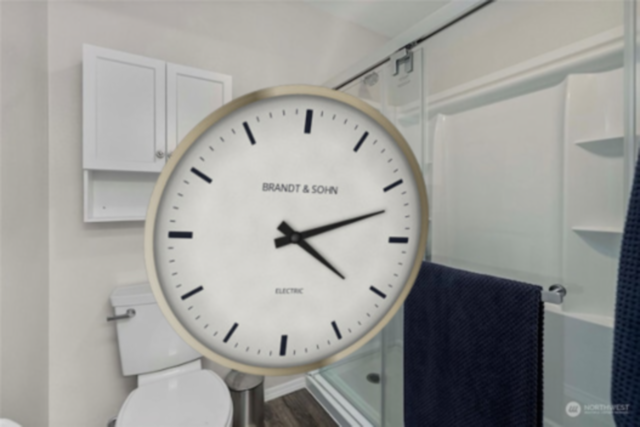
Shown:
h=4 m=12
